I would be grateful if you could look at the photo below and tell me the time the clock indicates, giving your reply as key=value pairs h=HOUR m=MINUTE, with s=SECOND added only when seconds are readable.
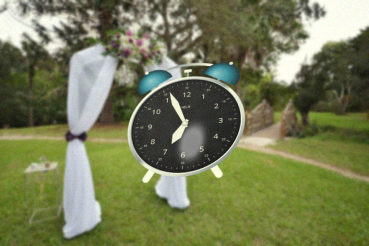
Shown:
h=6 m=56
